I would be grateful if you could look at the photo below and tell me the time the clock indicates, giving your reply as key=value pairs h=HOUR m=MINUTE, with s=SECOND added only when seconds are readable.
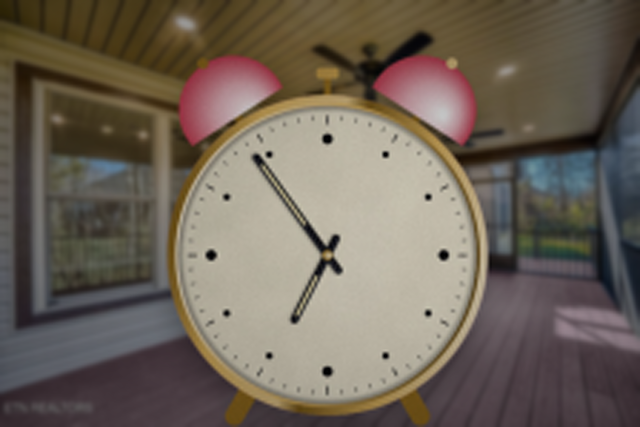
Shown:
h=6 m=54
